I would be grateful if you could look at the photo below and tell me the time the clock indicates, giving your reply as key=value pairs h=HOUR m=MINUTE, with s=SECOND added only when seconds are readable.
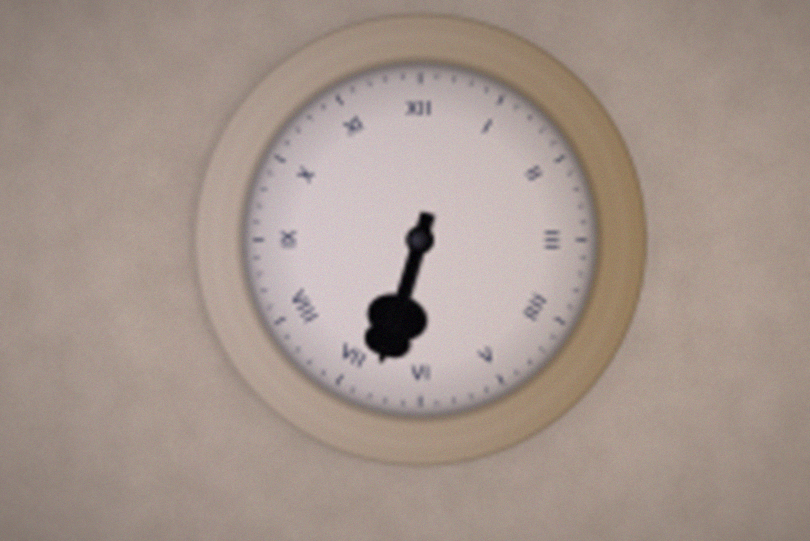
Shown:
h=6 m=33
